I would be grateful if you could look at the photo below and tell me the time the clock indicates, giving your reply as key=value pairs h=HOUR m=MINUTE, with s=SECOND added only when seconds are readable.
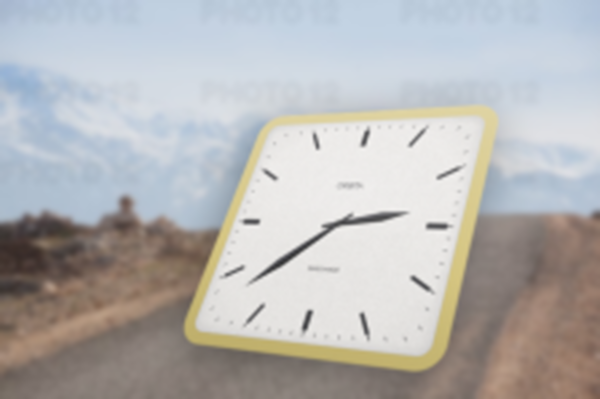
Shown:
h=2 m=38
